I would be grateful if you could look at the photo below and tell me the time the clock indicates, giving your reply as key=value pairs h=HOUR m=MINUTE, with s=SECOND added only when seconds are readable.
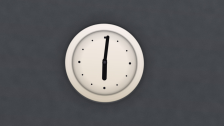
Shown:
h=6 m=1
